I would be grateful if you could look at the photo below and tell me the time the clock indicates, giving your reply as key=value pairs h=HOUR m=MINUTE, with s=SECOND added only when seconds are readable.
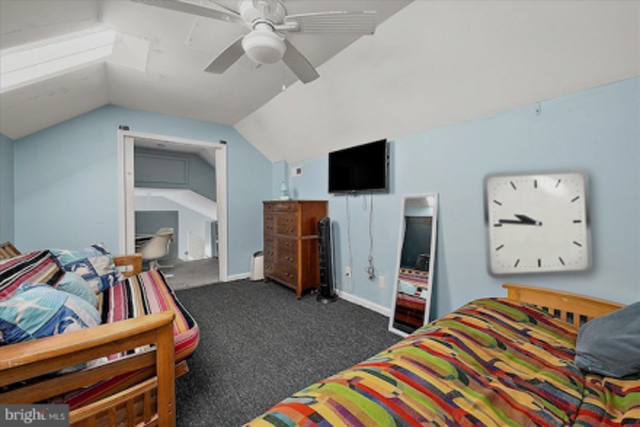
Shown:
h=9 m=46
